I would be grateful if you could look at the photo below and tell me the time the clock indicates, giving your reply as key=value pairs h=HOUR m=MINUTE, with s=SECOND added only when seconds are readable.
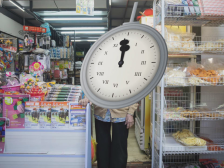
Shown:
h=11 m=59
